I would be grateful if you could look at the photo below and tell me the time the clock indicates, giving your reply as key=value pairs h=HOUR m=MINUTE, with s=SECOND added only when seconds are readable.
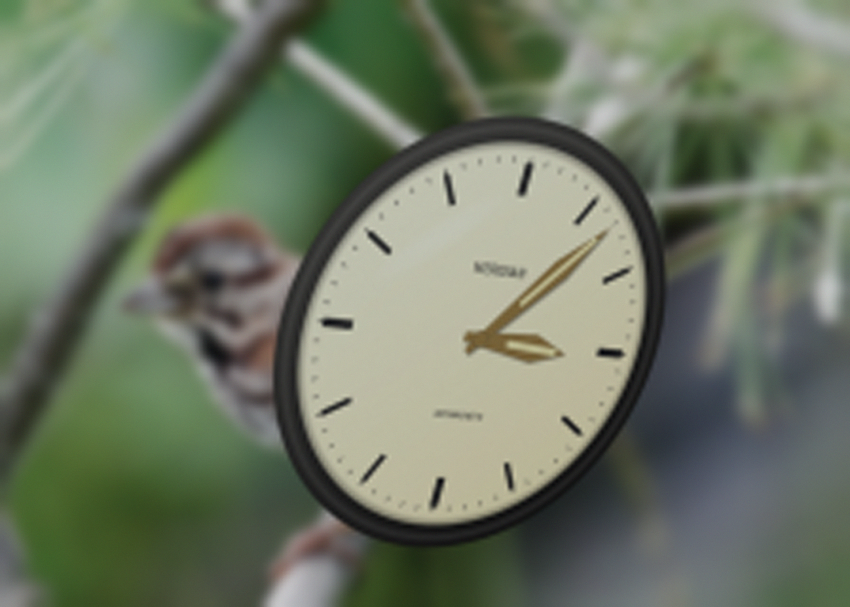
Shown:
h=3 m=7
